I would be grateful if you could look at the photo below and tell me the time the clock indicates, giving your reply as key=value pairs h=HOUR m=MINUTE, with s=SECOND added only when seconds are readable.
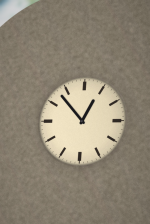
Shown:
h=12 m=53
